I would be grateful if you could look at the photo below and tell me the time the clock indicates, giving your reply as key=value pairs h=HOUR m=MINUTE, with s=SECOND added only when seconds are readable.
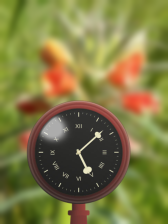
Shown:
h=5 m=8
